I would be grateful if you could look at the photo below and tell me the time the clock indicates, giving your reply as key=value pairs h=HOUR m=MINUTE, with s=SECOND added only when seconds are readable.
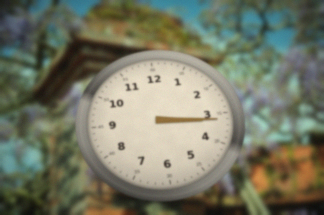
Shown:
h=3 m=16
